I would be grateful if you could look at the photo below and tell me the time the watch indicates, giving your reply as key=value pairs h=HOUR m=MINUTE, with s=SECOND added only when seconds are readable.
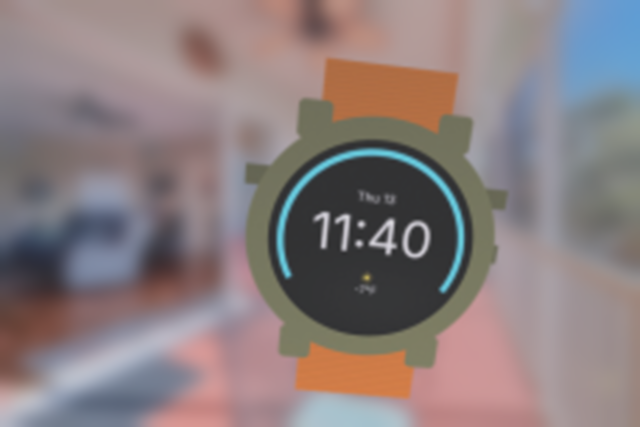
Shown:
h=11 m=40
